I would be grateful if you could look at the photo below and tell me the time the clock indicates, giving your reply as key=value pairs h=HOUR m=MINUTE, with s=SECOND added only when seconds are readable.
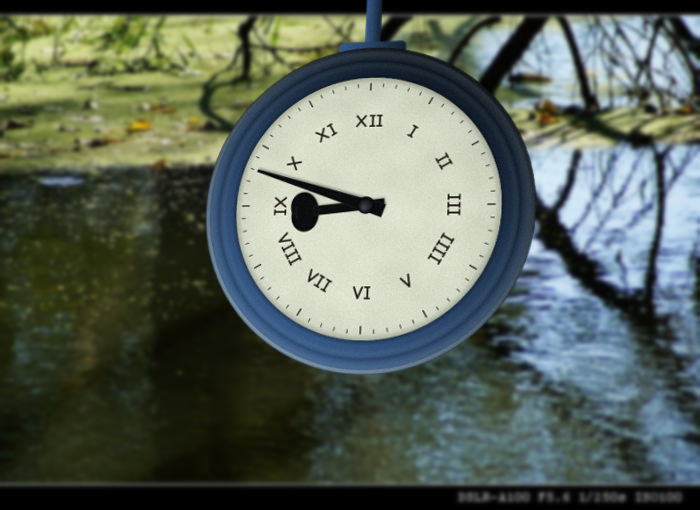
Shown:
h=8 m=48
